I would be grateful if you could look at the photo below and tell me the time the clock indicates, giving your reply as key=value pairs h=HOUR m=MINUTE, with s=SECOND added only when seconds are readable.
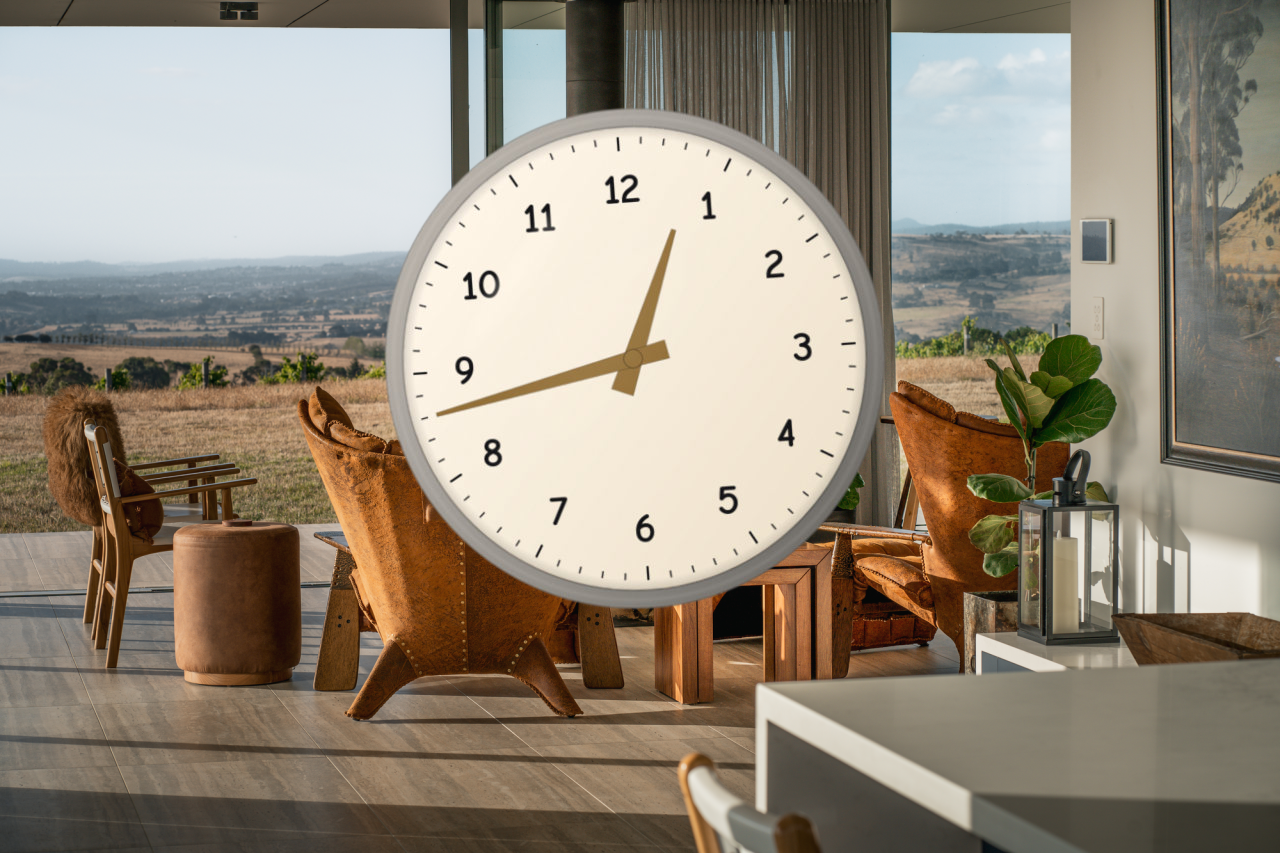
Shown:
h=12 m=43
